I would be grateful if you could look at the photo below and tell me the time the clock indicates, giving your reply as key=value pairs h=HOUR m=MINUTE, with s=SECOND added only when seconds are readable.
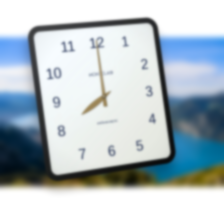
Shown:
h=8 m=0
